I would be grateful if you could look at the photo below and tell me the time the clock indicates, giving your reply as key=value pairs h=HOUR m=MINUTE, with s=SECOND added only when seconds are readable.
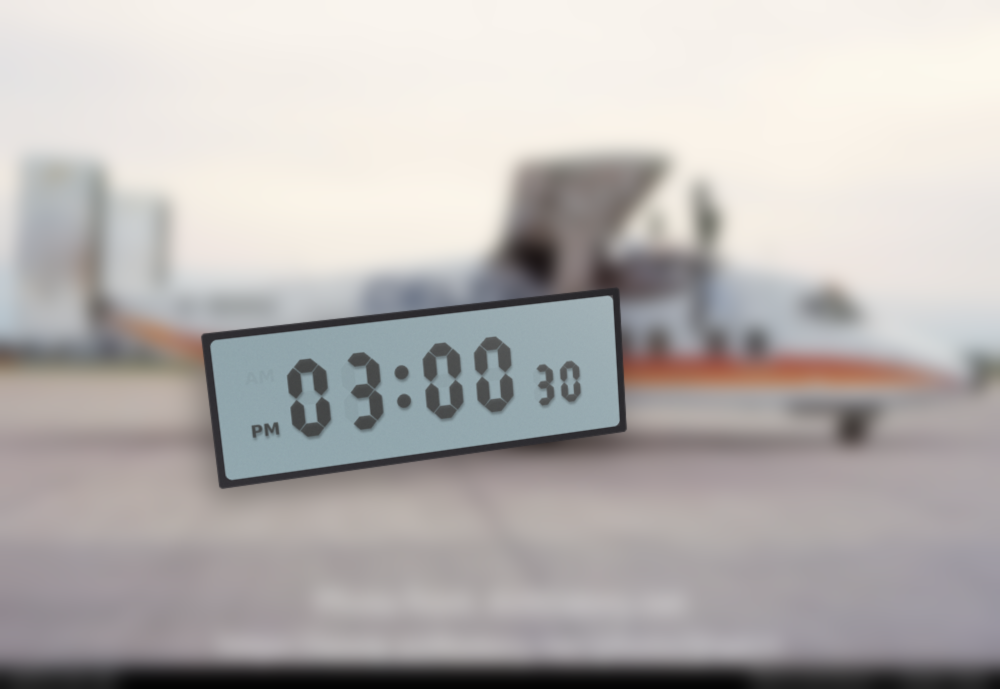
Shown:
h=3 m=0 s=30
